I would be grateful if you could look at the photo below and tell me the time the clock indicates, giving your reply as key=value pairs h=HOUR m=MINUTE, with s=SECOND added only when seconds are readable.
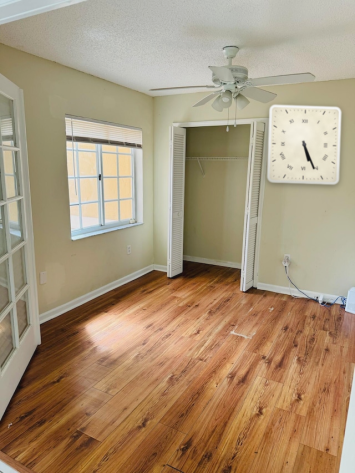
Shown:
h=5 m=26
